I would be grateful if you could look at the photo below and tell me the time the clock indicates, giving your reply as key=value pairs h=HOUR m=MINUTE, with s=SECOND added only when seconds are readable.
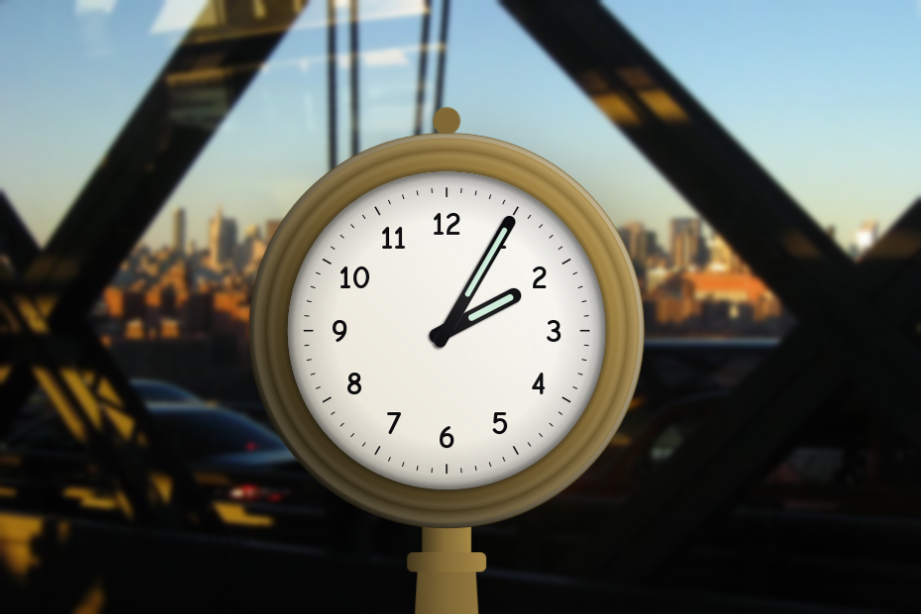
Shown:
h=2 m=5
